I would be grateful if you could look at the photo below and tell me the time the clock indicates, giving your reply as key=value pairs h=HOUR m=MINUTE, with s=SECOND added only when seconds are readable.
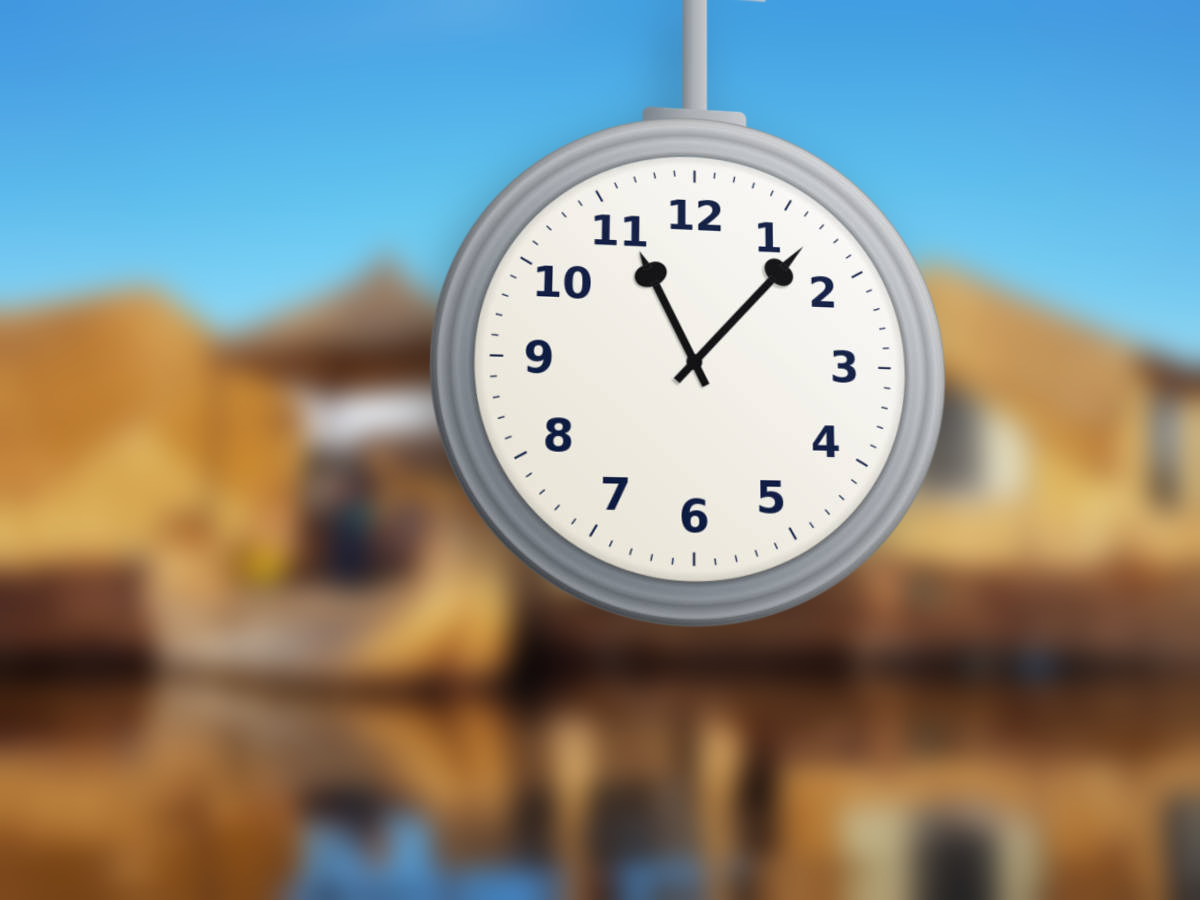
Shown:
h=11 m=7
